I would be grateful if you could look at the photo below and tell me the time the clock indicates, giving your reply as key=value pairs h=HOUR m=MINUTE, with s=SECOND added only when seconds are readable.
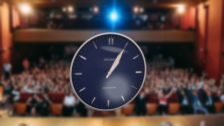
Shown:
h=1 m=5
